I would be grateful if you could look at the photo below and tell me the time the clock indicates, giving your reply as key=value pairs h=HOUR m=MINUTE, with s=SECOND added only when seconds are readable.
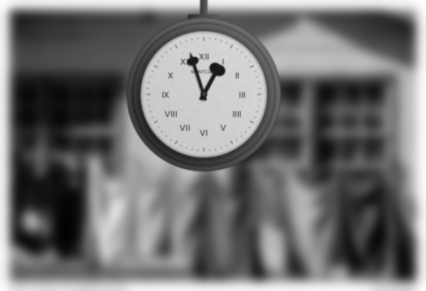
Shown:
h=12 m=57
